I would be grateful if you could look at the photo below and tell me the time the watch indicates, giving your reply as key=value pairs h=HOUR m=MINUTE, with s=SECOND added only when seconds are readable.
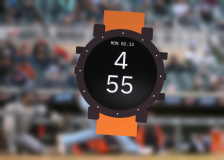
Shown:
h=4 m=55
